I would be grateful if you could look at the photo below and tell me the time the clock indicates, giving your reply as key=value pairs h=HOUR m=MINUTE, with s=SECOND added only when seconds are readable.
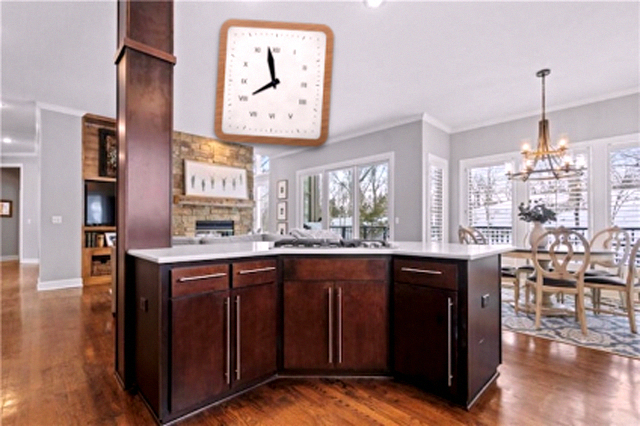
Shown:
h=7 m=58
